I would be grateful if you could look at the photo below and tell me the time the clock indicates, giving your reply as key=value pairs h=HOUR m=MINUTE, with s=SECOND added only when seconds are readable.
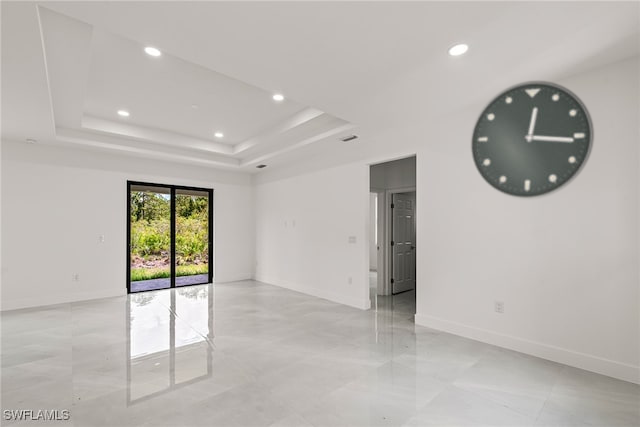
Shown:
h=12 m=16
